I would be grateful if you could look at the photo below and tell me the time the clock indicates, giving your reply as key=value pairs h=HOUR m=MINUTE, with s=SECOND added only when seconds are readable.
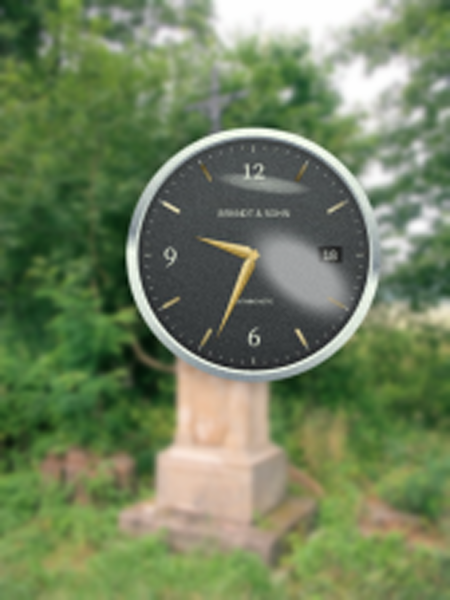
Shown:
h=9 m=34
